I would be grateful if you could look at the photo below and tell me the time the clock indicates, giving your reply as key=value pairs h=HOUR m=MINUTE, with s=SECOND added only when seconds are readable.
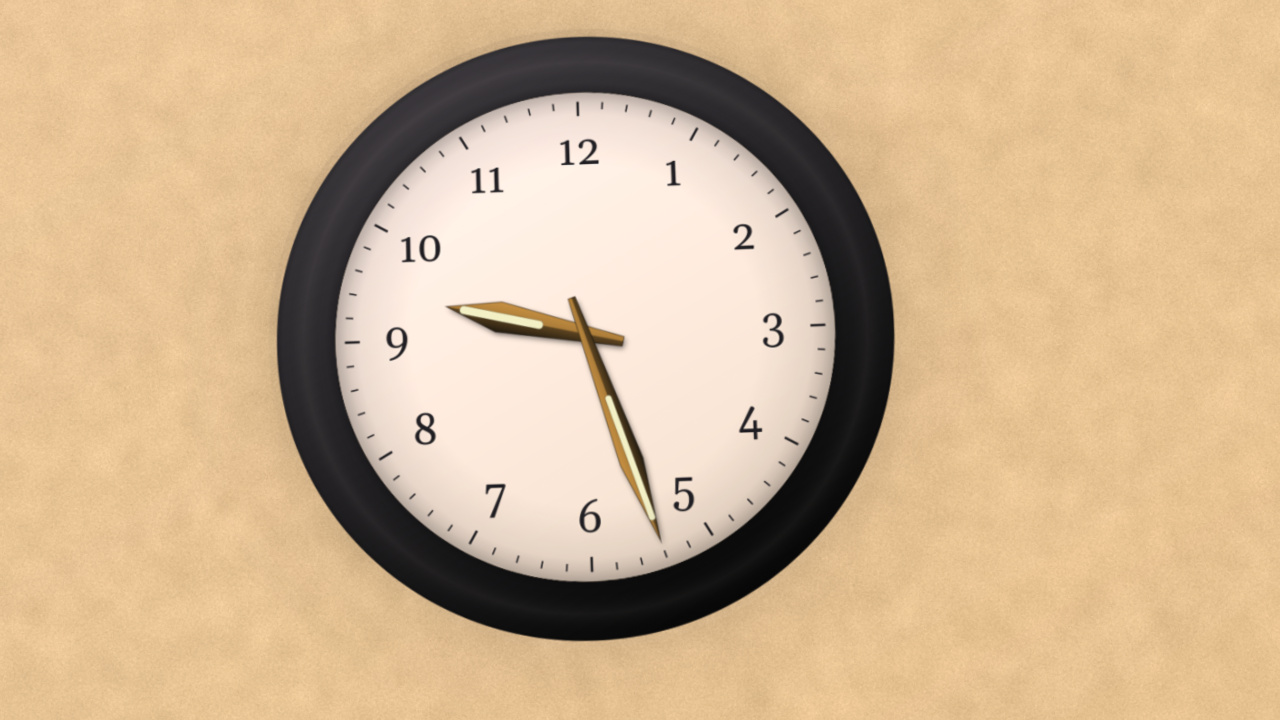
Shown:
h=9 m=27
